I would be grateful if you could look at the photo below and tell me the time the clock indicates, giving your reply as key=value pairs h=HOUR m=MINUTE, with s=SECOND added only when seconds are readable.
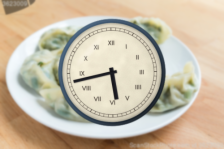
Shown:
h=5 m=43
